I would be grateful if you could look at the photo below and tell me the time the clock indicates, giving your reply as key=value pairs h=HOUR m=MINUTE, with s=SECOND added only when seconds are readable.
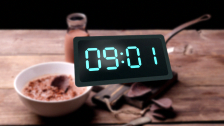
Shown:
h=9 m=1
